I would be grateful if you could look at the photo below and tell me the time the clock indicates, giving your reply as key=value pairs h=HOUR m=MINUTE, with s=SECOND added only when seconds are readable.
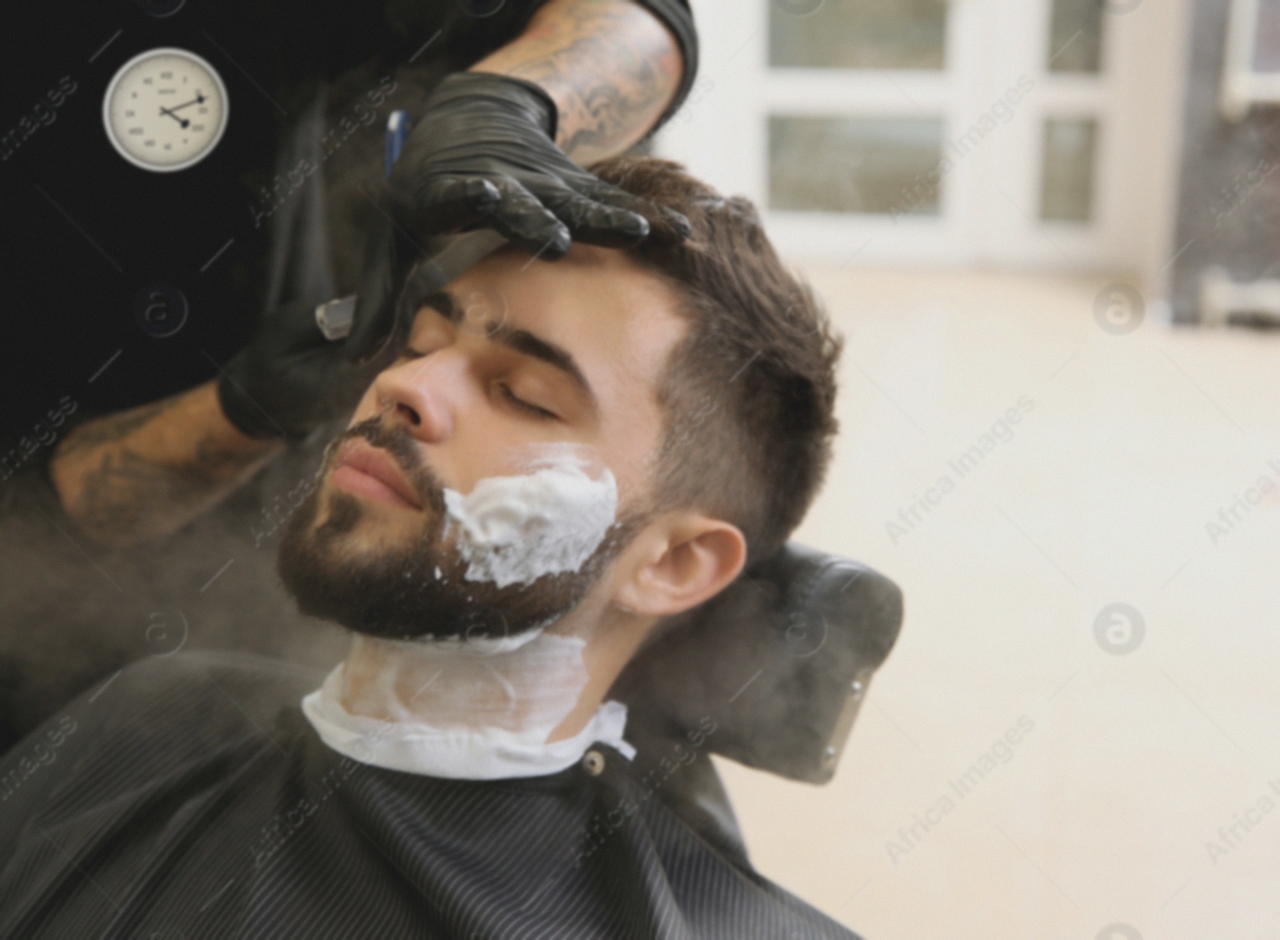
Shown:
h=4 m=12
